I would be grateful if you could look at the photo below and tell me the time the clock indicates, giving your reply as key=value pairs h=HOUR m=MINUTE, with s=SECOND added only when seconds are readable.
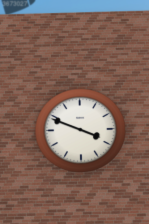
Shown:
h=3 m=49
